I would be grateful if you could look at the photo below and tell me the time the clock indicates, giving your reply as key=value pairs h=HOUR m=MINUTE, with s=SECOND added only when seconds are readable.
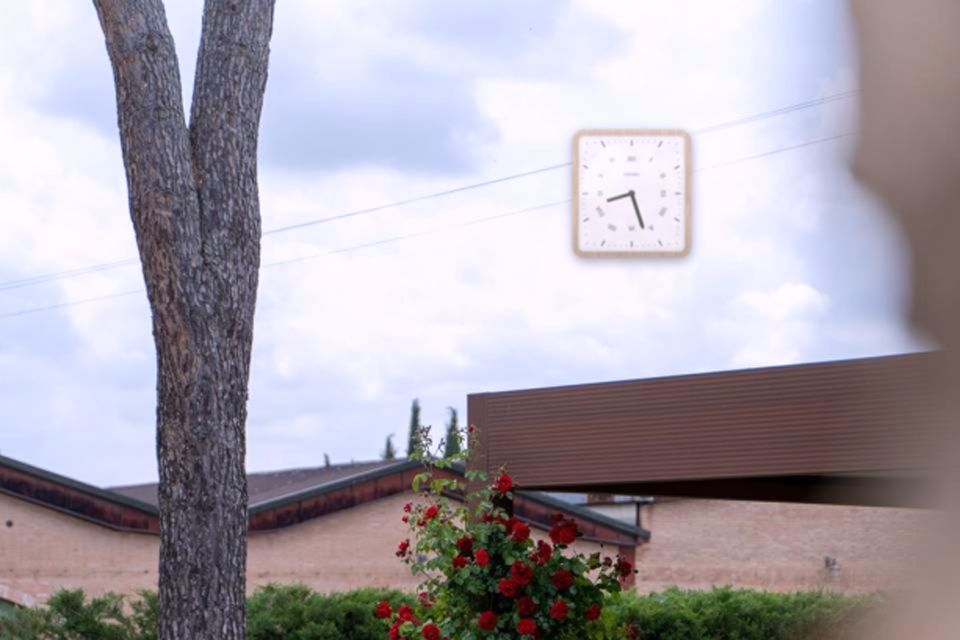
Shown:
h=8 m=27
